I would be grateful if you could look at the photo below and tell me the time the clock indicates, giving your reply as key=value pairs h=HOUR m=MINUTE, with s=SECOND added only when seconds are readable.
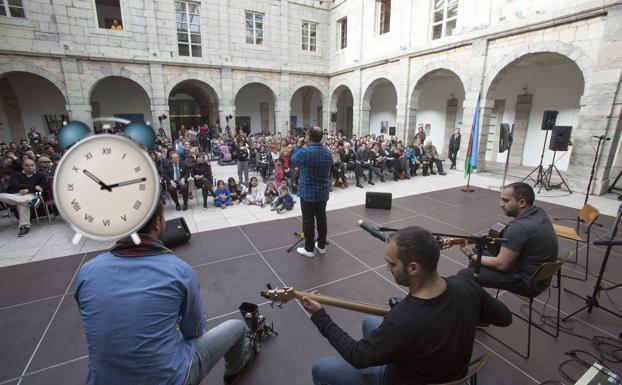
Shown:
h=10 m=13
